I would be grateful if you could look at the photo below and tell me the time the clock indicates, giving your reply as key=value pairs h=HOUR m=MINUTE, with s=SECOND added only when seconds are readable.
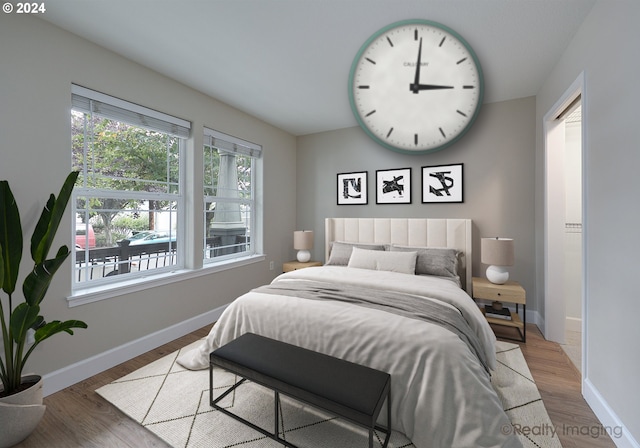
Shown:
h=3 m=1
